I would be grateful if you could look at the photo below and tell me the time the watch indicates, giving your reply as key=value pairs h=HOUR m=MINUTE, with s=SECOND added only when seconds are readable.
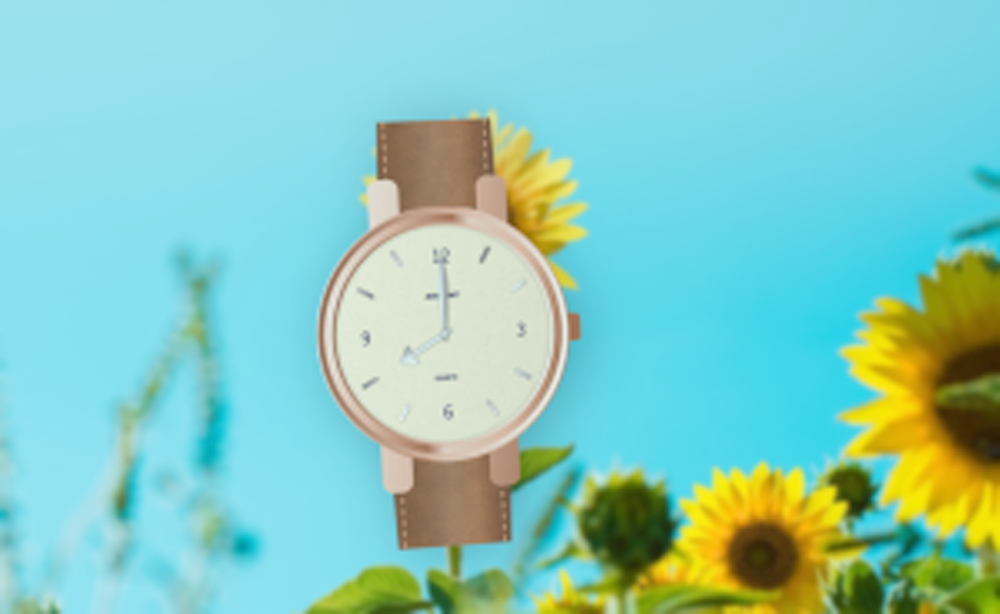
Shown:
h=8 m=0
